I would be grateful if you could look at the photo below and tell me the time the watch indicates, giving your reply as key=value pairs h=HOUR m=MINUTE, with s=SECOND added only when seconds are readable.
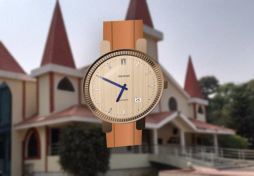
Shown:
h=6 m=50
